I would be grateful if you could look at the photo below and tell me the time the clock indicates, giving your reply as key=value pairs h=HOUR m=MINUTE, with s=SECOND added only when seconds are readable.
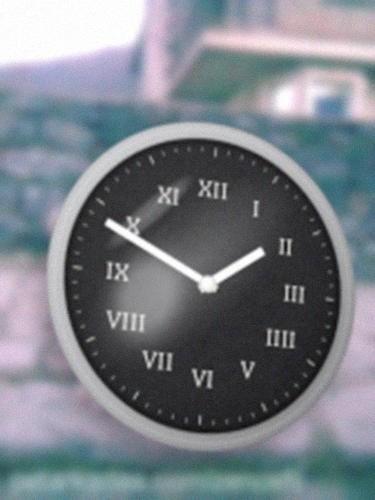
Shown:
h=1 m=49
